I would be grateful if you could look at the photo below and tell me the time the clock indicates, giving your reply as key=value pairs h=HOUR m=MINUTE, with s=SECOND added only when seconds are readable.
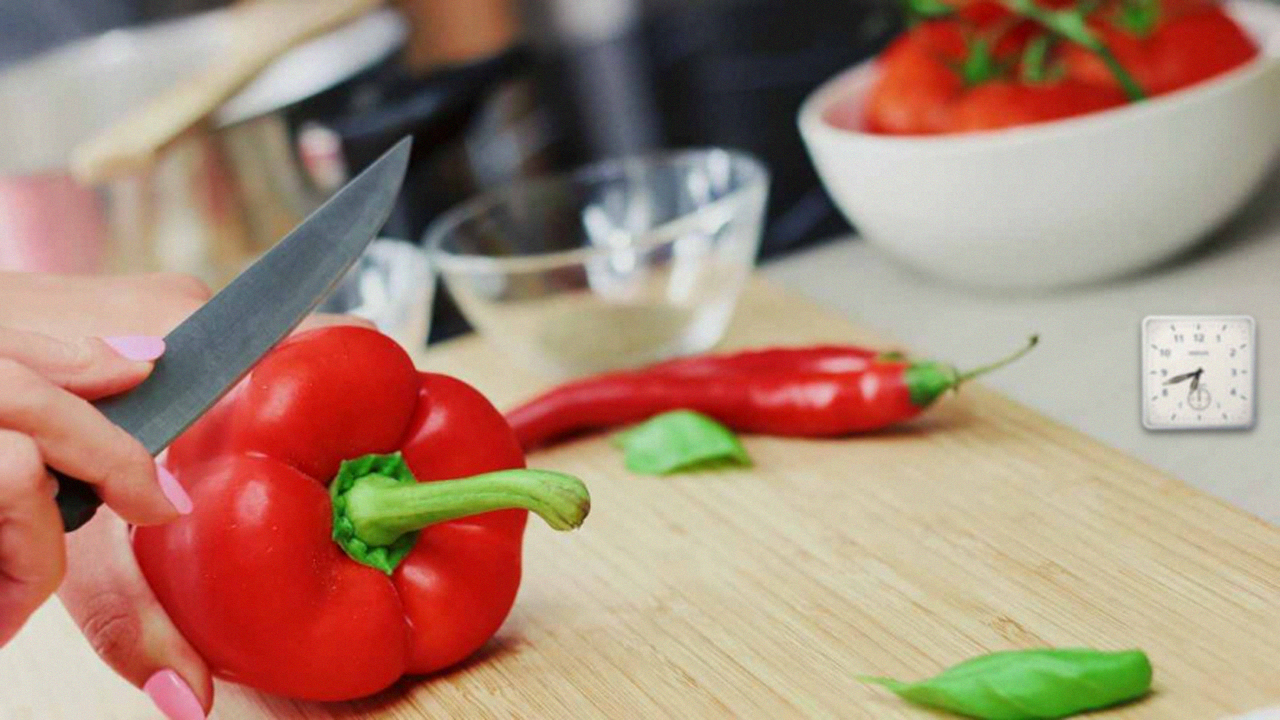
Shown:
h=6 m=42
